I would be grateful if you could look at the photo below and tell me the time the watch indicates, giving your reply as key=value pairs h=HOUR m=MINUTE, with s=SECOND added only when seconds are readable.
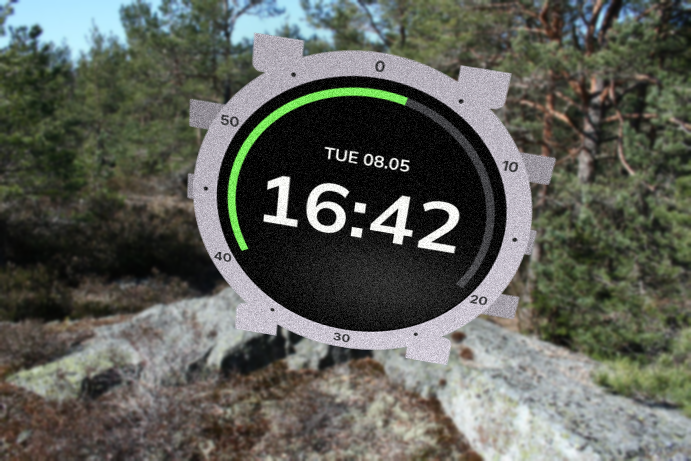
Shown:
h=16 m=42
